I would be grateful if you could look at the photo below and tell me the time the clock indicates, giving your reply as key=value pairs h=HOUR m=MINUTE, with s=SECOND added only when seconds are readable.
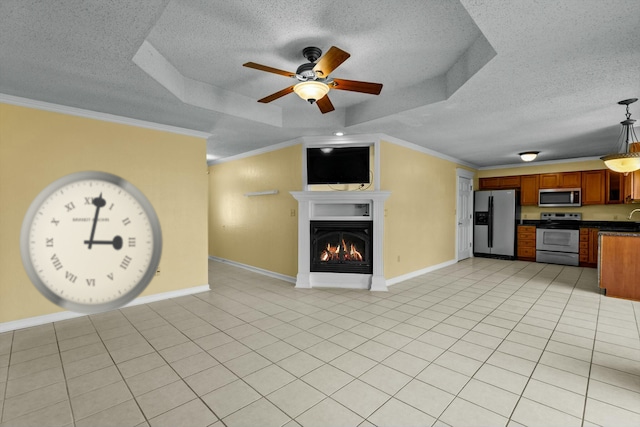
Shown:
h=3 m=2
